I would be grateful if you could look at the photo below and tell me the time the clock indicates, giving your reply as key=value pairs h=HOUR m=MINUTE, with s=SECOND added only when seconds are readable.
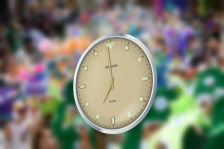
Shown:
h=6 m=59
